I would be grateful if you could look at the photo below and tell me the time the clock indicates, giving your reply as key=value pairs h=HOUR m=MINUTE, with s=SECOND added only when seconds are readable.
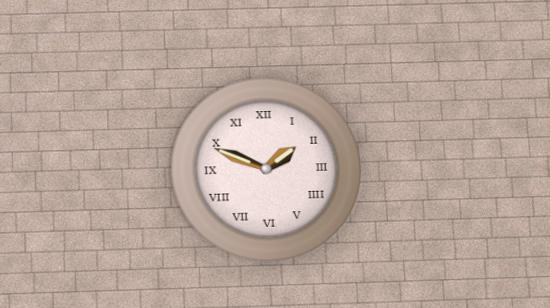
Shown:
h=1 m=49
